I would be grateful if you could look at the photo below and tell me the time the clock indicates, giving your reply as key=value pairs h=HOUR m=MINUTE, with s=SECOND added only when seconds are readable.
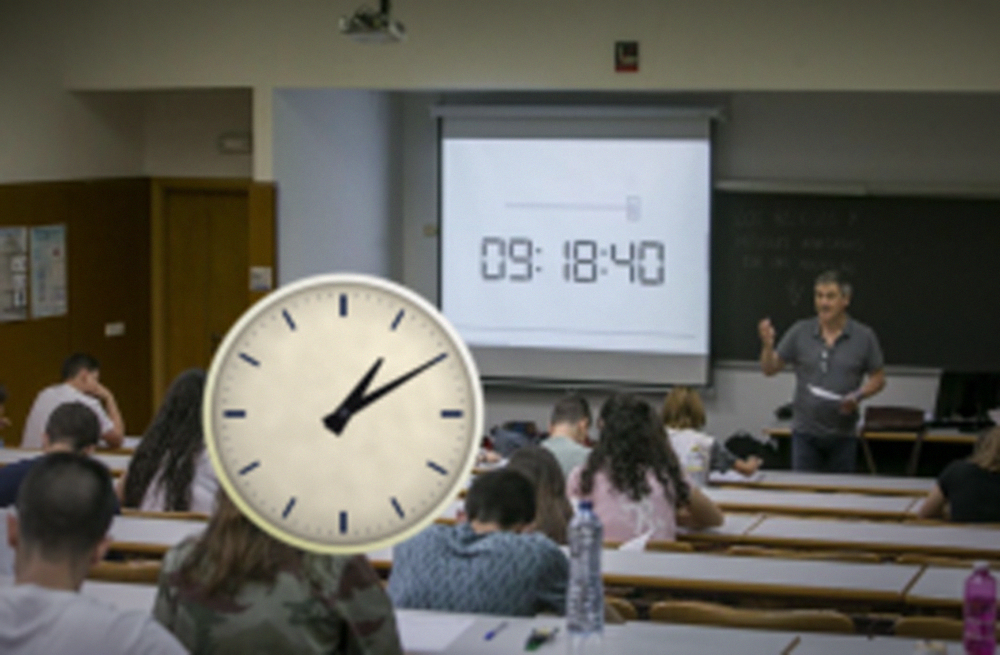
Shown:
h=1 m=10
